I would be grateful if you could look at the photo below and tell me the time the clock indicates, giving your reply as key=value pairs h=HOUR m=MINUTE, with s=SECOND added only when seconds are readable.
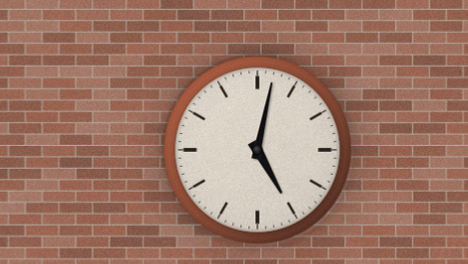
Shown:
h=5 m=2
